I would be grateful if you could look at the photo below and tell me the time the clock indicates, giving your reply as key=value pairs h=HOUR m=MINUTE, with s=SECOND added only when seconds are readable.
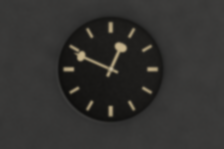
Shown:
h=12 m=49
